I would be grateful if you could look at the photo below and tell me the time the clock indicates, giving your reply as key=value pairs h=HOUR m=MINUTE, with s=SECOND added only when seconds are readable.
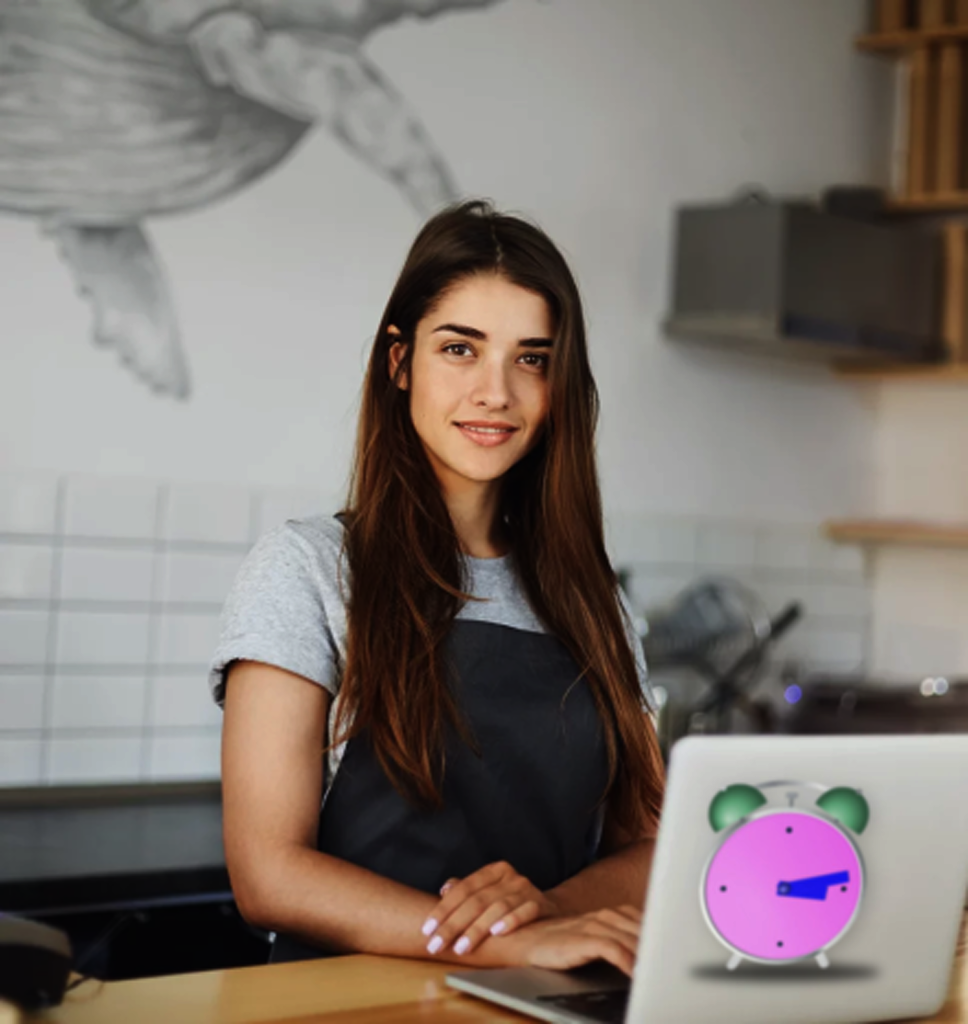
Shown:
h=3 m=13
